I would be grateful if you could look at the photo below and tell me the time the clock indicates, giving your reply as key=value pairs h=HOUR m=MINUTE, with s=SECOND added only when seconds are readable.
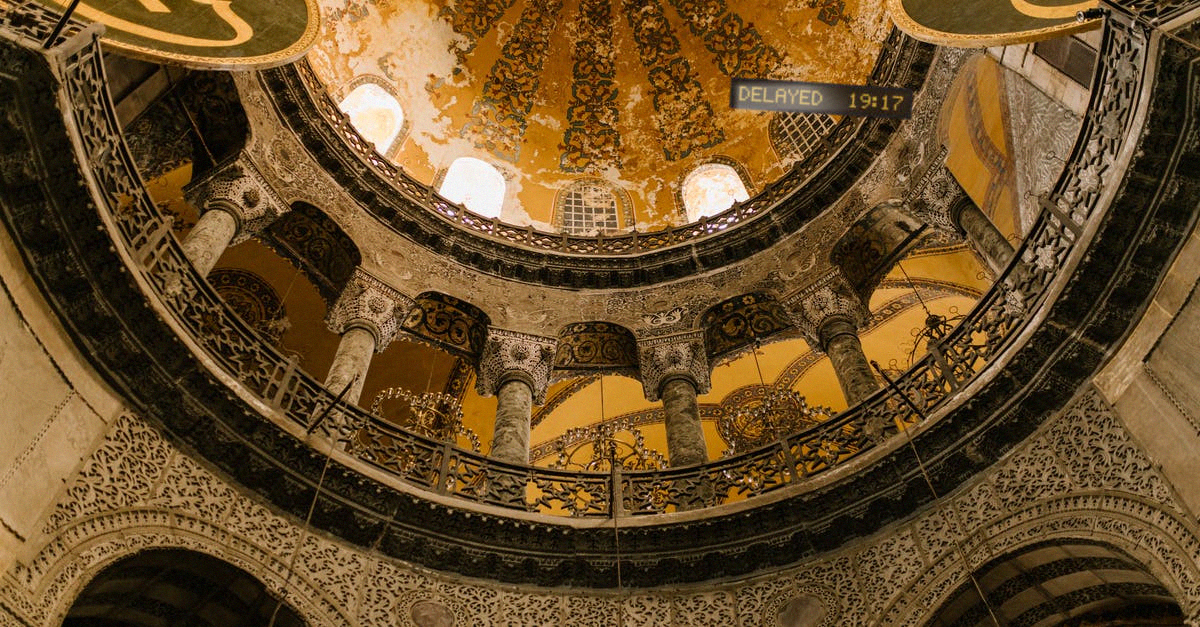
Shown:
h=19 m=17
